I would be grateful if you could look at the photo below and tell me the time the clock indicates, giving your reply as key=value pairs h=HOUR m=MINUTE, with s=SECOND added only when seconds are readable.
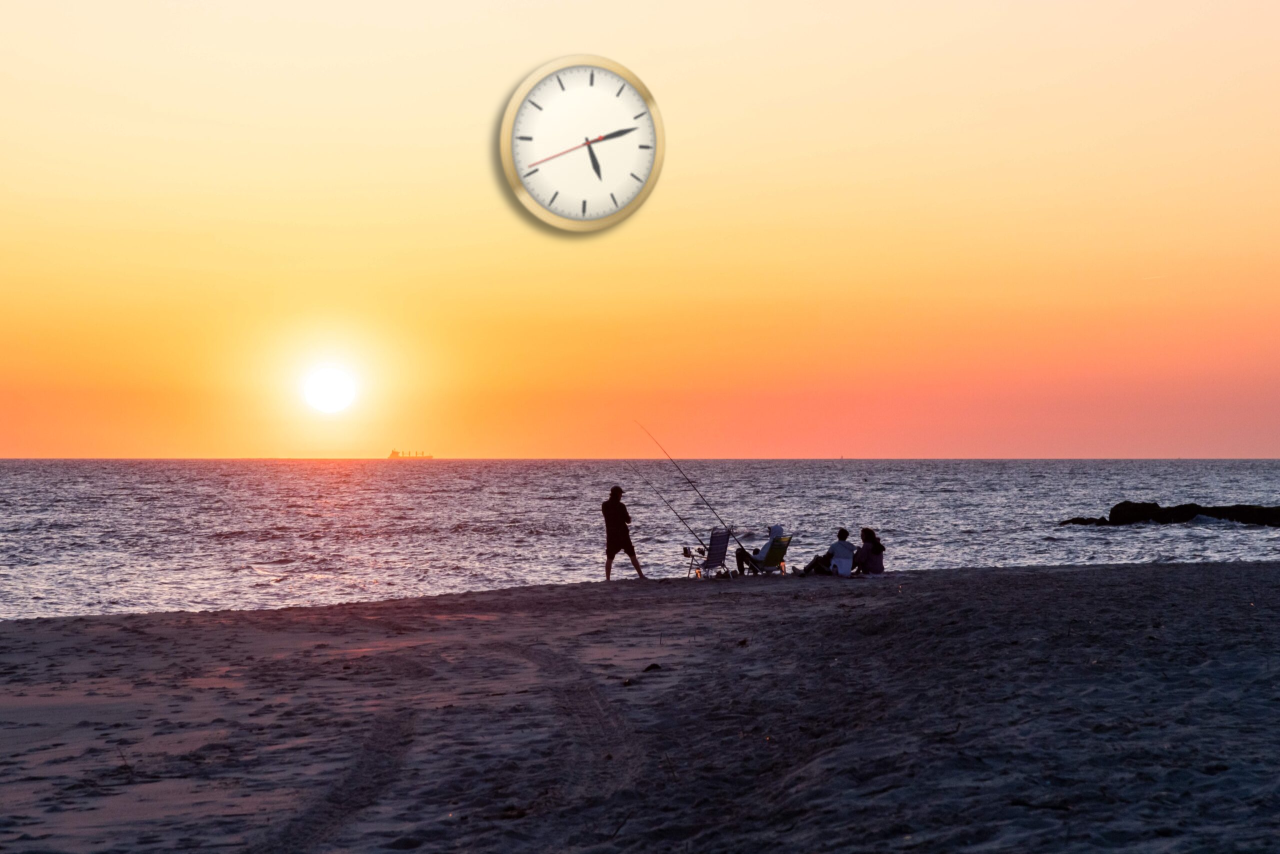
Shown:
h=5 m=11 s=41
